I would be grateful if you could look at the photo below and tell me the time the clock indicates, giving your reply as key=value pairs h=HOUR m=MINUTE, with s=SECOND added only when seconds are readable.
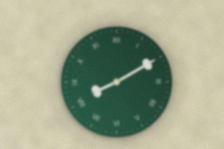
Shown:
h=8 m=10
